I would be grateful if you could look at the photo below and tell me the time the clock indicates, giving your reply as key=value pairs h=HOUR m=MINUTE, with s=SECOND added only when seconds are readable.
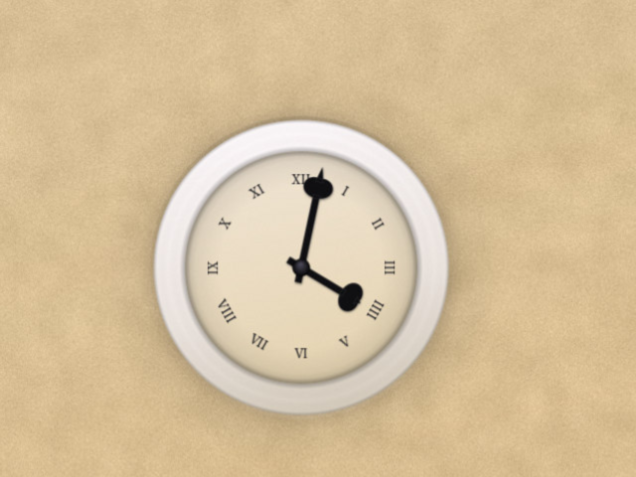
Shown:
h=4 m=2
